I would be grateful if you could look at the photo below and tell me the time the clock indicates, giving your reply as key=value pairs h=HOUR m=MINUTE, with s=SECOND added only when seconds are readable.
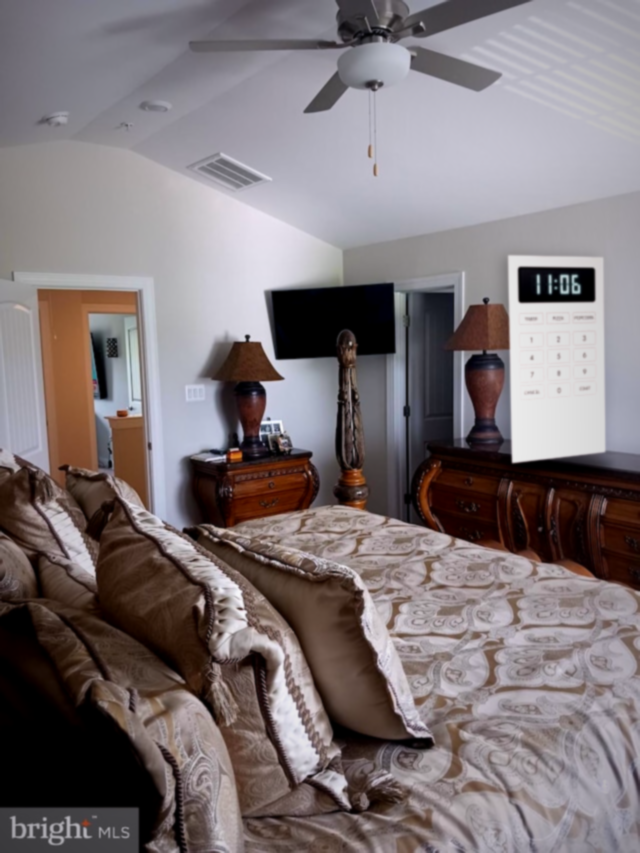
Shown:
h=11 m=6
